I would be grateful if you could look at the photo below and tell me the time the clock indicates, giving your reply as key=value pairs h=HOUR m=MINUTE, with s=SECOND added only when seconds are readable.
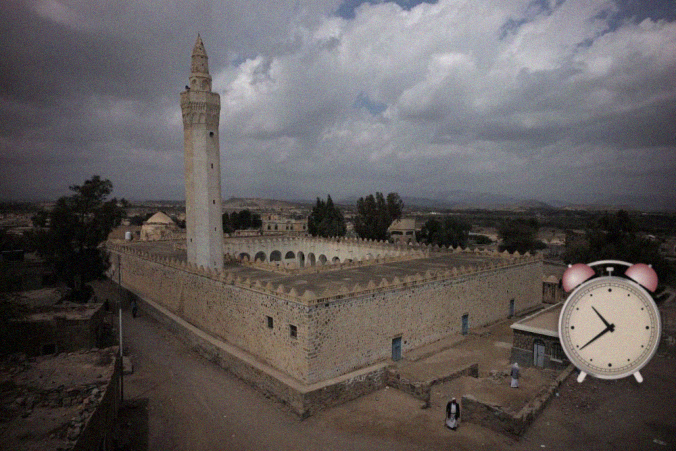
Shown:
h=10 m=39
